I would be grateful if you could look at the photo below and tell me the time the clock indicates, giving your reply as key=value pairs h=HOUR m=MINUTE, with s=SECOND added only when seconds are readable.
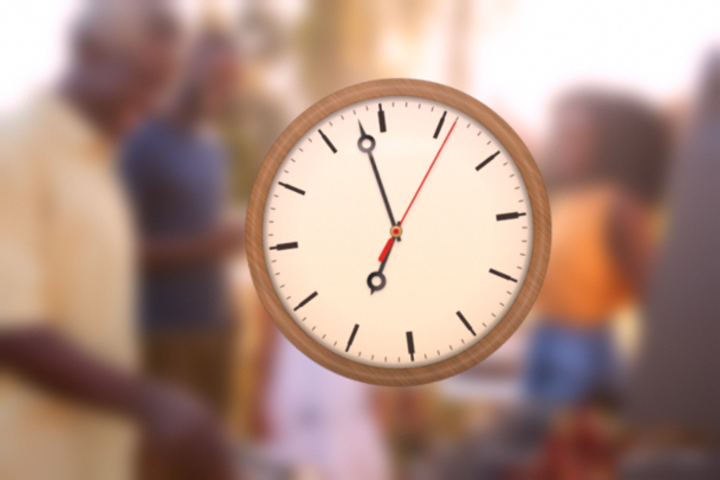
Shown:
h=6 m=58 s=6
